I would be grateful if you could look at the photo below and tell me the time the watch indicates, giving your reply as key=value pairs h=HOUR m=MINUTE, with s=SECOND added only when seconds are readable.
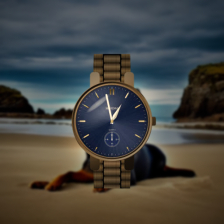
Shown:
h=12 m=58
